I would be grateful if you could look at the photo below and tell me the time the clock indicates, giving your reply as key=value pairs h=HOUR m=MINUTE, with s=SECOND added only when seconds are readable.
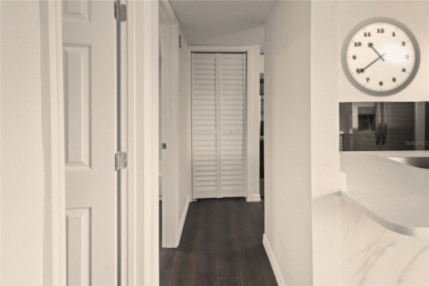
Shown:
h=10 m=39
